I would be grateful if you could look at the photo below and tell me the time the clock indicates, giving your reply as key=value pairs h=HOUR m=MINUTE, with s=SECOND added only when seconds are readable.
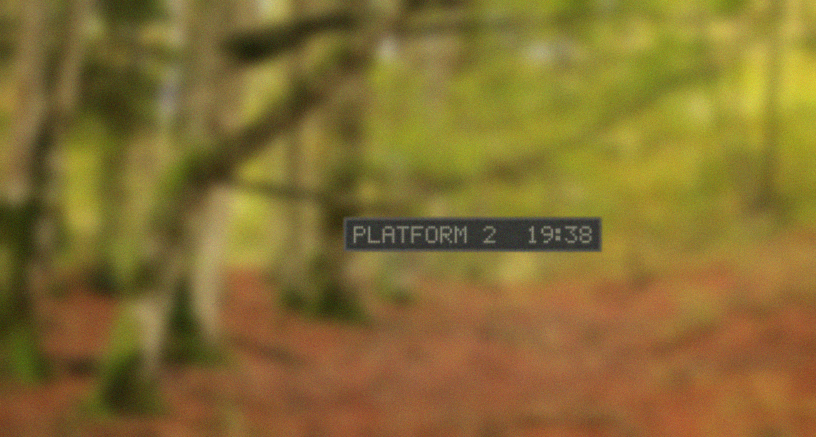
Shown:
h=19 m=38
